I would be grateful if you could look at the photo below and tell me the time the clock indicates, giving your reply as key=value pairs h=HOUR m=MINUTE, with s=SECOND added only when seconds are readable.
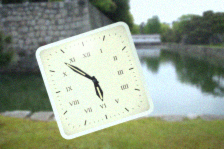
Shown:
h=5 m=53
